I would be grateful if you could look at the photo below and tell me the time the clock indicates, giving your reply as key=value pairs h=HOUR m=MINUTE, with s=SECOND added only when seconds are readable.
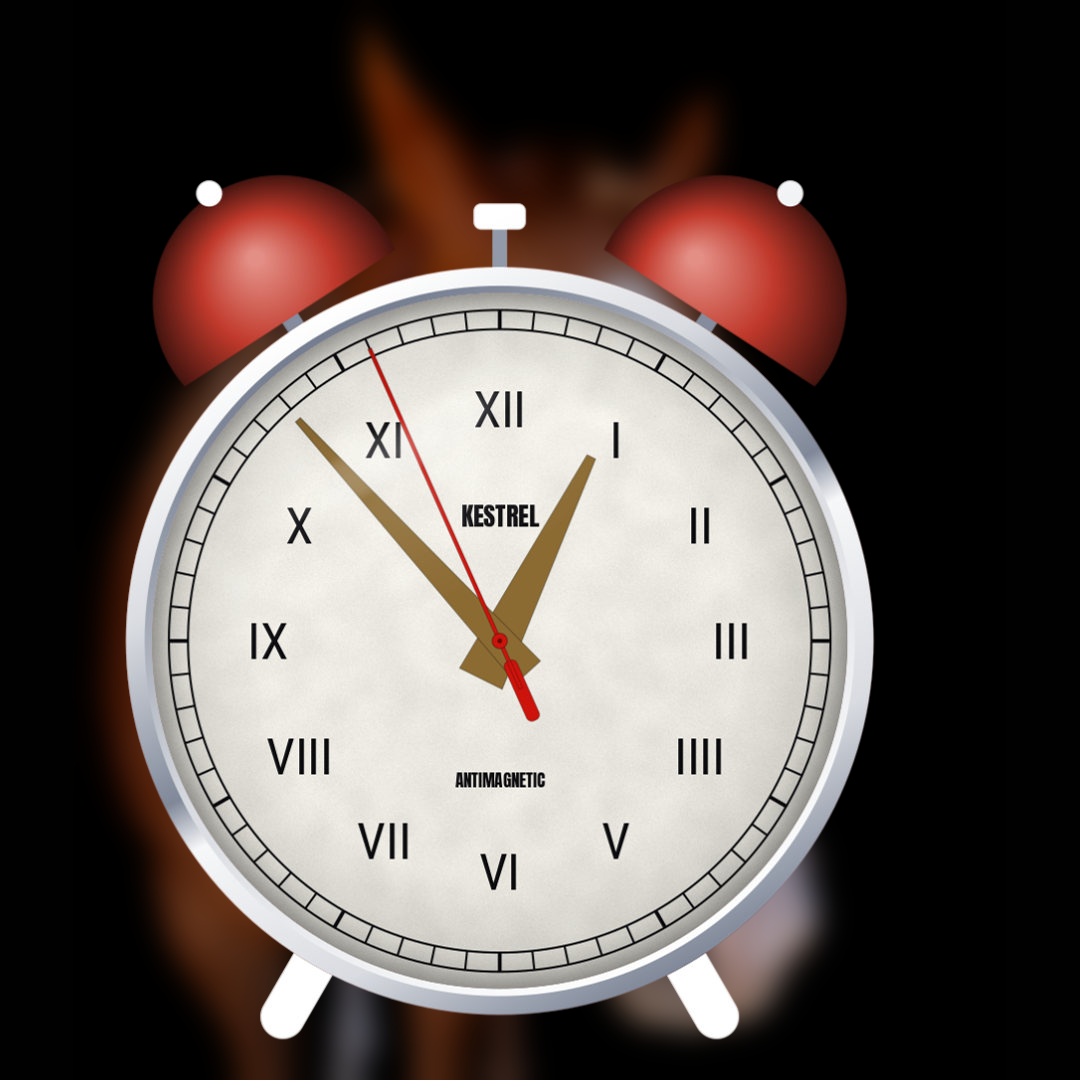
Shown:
h=12 m=52 s=56
